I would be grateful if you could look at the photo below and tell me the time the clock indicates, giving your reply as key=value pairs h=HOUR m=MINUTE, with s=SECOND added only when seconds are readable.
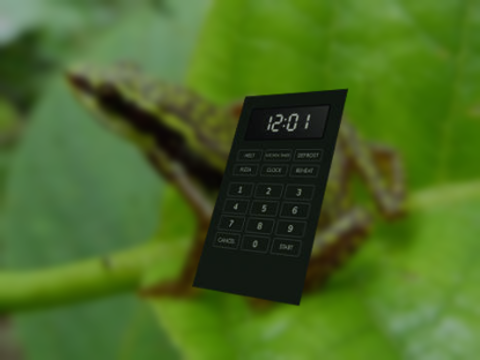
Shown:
h=12 m=1
